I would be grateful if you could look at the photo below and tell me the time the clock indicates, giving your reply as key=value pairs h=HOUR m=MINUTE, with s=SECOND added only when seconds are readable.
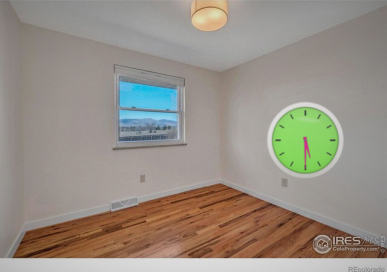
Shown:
h=5 m=30
